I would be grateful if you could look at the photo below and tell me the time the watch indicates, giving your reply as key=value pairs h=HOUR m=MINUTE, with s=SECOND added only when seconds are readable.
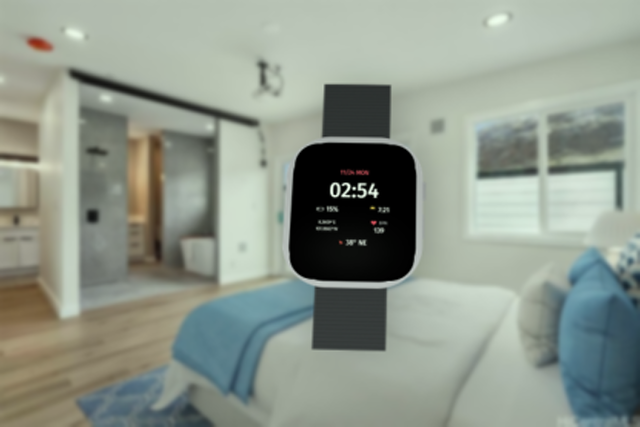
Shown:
h=2 m=54
